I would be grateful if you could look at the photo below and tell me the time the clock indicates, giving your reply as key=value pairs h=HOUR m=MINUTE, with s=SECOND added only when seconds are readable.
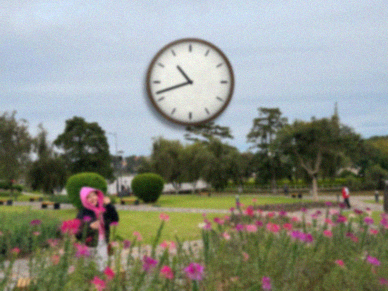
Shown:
h=10 m=42
